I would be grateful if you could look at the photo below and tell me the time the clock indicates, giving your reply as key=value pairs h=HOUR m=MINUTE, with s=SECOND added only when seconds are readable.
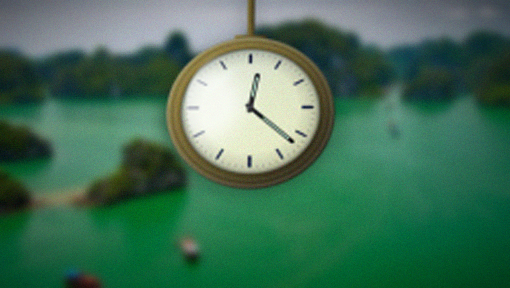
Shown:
h=12 m=22
